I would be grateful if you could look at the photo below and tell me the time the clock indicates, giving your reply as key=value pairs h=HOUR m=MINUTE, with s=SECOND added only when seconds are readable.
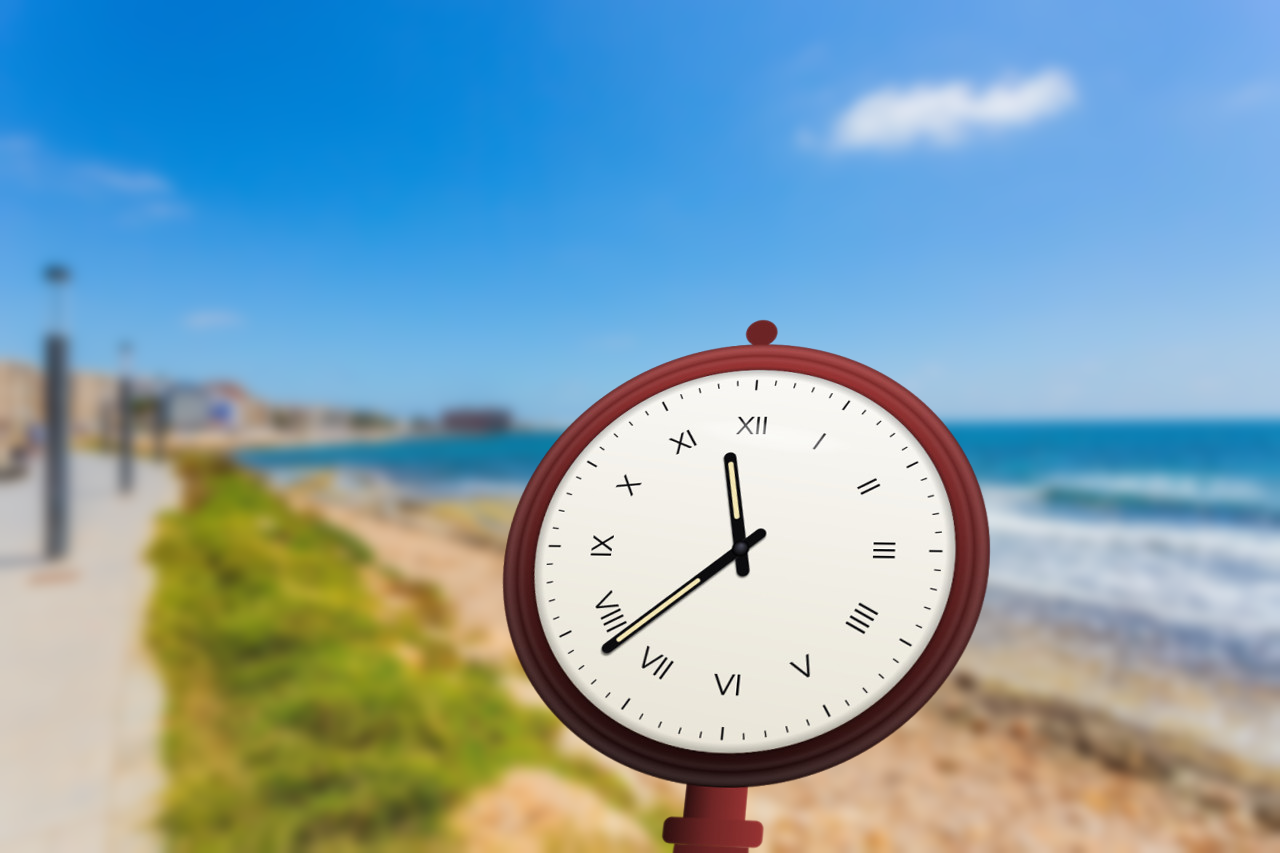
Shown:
h=11 m=38
